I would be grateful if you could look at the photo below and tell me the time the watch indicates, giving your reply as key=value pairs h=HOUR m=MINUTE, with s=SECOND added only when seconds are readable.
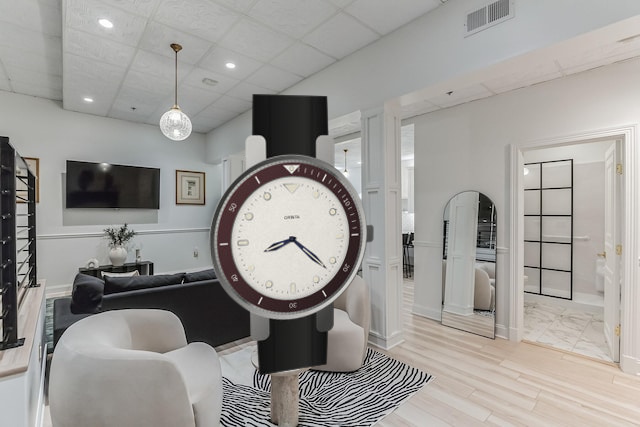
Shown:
h=8 m=22
